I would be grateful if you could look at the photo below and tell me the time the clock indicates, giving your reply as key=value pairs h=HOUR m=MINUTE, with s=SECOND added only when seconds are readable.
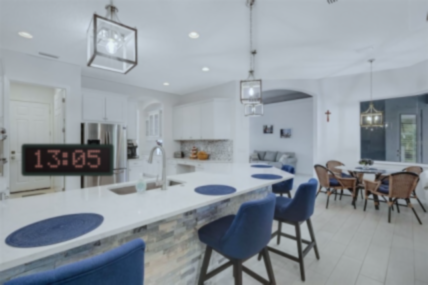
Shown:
h=13 m=5
